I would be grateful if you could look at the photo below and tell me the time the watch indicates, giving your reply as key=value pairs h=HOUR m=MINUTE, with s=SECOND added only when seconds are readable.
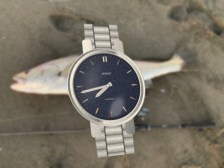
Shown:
h=7 m=43
